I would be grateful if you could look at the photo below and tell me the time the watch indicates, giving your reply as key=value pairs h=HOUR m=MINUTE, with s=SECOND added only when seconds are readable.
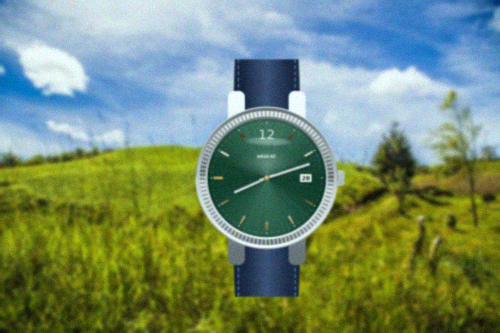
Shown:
h=8 m=12
